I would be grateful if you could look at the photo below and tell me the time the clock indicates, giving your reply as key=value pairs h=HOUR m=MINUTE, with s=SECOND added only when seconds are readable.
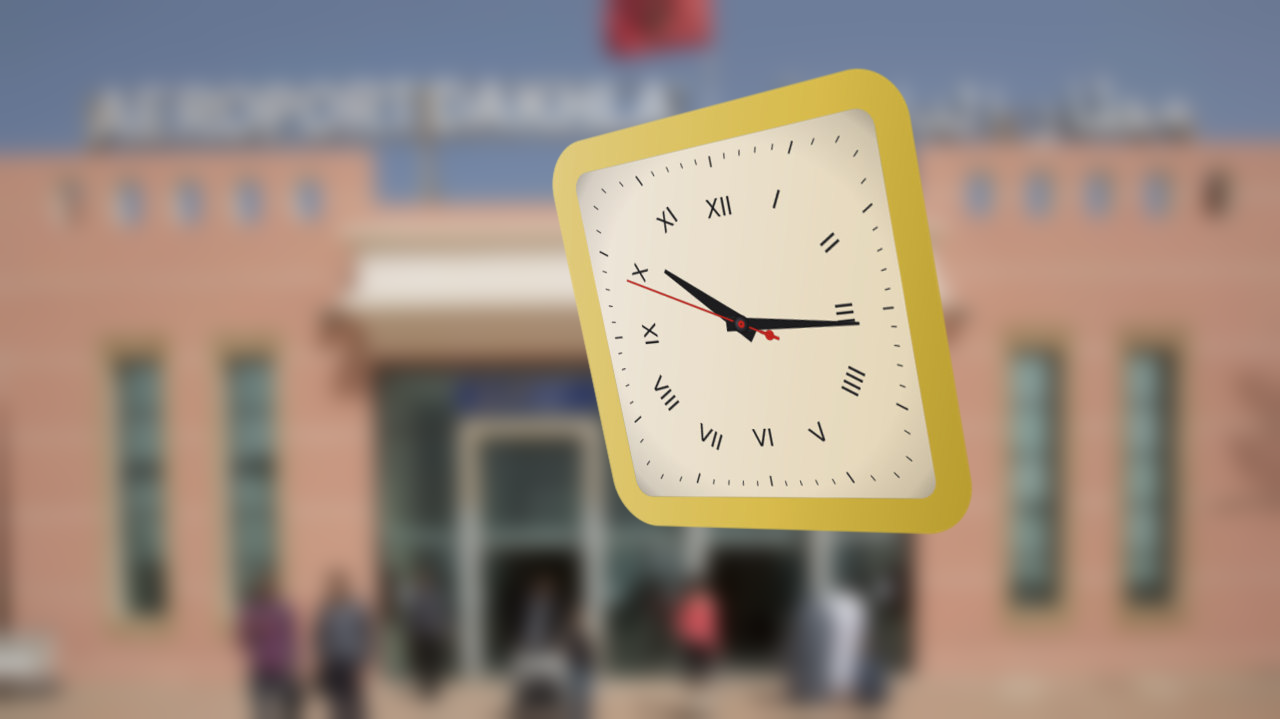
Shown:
h=10 m=15 s=49
